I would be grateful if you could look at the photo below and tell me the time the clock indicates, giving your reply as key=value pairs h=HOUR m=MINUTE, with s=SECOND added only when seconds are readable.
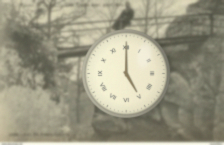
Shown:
h=5 m=0
